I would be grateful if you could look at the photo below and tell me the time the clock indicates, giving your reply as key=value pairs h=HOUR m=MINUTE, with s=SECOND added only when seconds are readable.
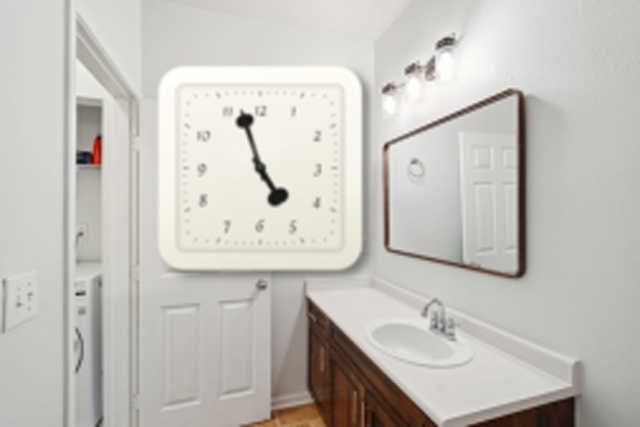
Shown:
h=4 m=57
